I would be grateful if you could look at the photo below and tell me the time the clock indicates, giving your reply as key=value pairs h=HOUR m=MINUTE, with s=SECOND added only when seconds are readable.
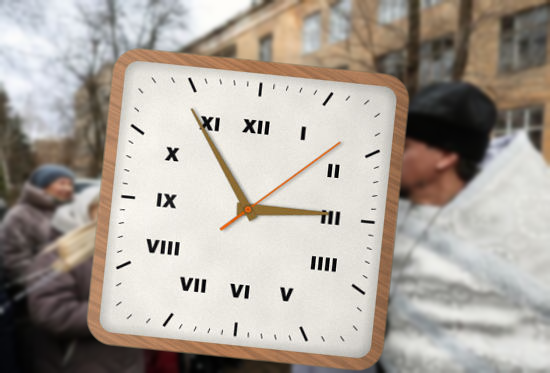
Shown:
h=2 m=54 s=8
